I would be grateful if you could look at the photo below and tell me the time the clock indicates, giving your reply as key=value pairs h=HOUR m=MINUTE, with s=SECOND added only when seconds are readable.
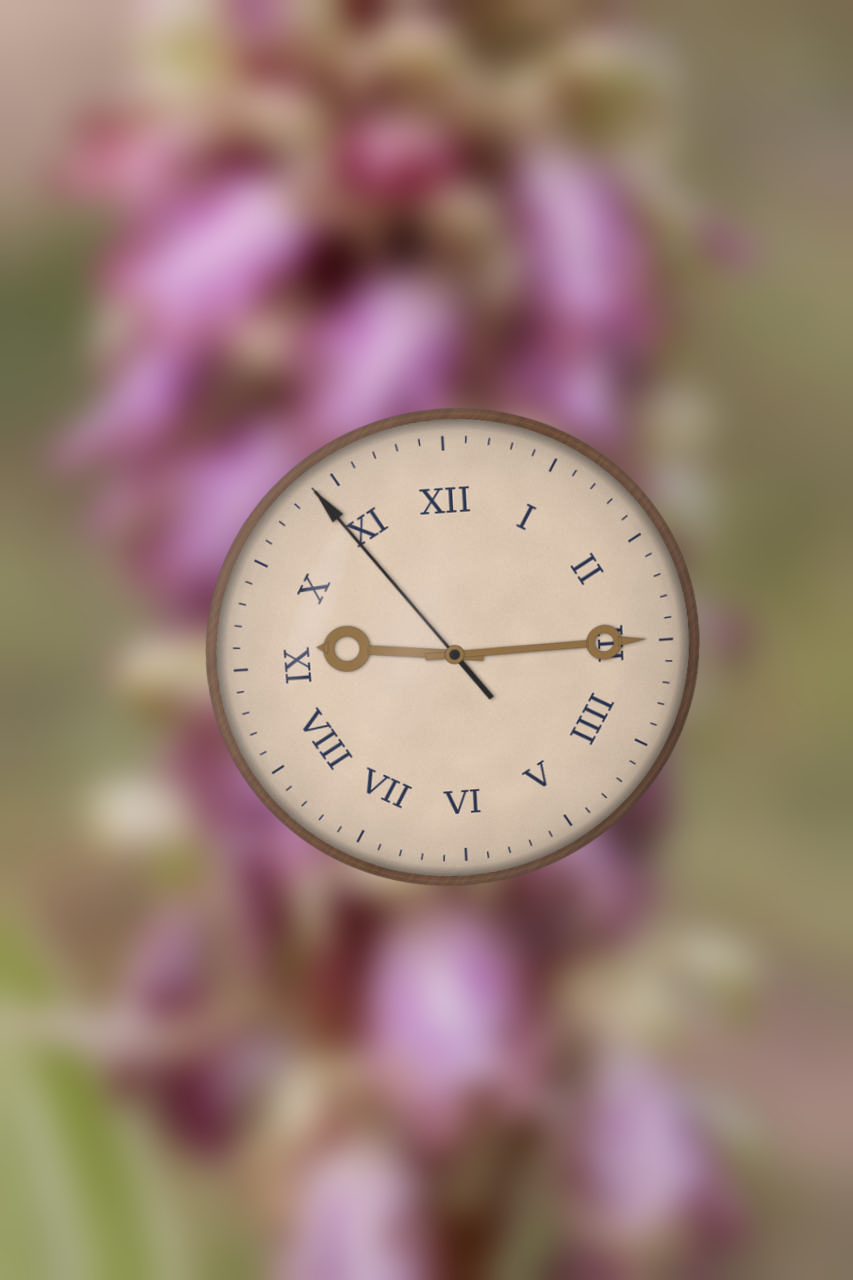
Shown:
h=9 m=14 s=54
